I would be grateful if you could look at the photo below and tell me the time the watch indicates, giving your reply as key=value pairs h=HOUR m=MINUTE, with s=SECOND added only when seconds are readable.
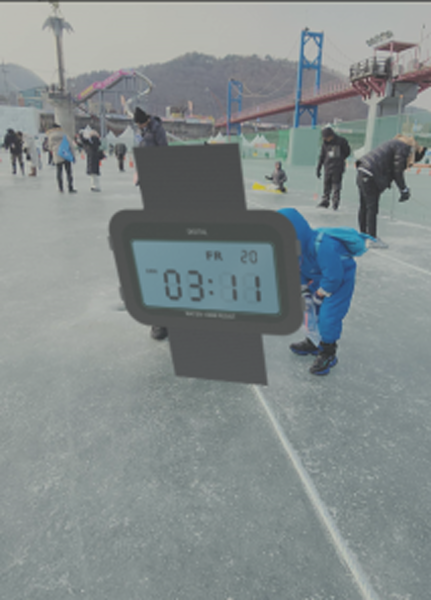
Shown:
h=3 m=11
